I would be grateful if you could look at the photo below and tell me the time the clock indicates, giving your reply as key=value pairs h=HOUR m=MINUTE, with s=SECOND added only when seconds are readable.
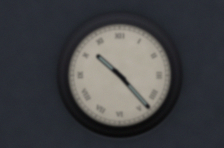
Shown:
h=10 m=23
